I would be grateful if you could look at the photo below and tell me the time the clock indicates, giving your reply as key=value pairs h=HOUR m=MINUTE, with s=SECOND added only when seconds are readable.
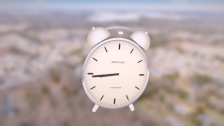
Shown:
h=8 m=44
